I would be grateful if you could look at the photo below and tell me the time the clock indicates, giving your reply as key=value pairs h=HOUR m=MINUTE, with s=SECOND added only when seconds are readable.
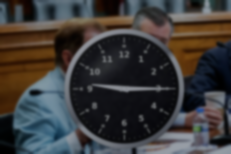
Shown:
h=9 m=15
